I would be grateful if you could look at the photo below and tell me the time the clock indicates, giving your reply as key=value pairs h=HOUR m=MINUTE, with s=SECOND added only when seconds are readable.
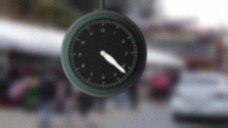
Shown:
h=4 m=22
